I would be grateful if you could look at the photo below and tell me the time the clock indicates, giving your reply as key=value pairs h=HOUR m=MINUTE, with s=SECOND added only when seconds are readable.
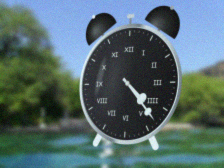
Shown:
h=4 m=23
